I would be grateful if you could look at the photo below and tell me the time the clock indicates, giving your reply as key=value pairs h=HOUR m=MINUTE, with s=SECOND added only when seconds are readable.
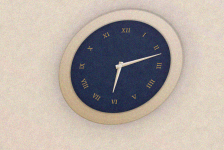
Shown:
h=6 m=12
